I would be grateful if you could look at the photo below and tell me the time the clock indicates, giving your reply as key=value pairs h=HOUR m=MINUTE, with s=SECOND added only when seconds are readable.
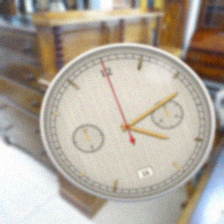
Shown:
h=4 m=12
